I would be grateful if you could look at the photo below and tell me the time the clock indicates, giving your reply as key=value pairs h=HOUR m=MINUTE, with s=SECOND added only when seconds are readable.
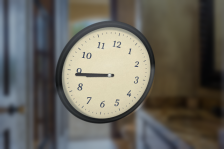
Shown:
h=8 m=44
